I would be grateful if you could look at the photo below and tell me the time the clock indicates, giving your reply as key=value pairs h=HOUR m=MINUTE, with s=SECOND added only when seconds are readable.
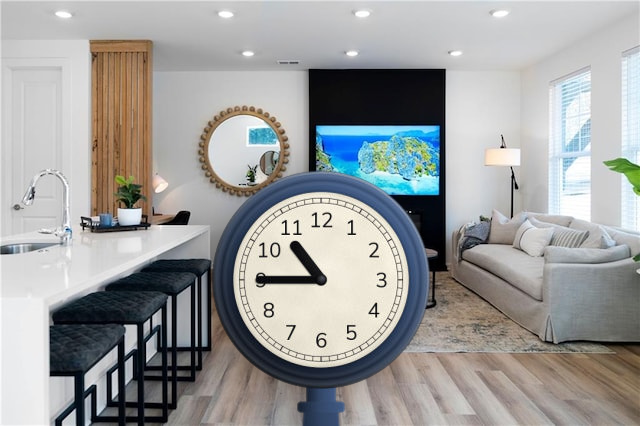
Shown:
h=10 m=45
